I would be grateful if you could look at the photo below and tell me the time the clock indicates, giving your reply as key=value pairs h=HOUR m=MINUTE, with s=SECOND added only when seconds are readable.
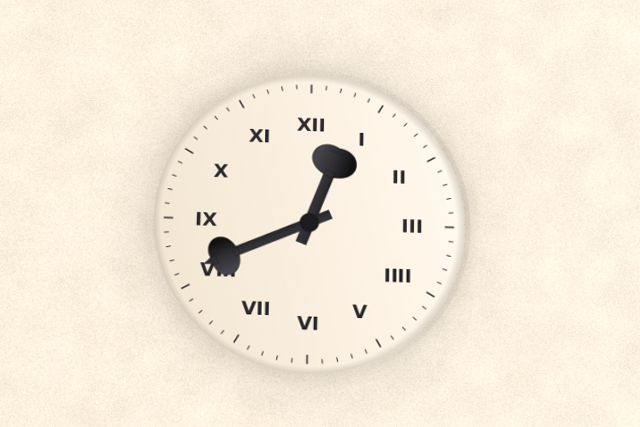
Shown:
h=12 m=41
